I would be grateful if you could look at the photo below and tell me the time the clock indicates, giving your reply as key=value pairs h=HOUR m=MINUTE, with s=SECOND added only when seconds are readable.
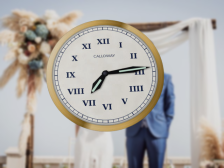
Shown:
h=7 m=14
